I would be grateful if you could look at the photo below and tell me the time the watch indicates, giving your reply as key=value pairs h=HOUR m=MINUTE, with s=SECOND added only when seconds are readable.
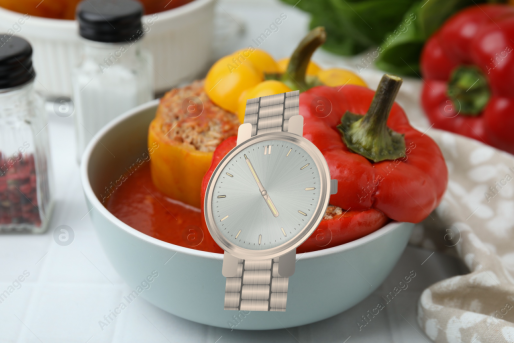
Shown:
h=4 m=55
